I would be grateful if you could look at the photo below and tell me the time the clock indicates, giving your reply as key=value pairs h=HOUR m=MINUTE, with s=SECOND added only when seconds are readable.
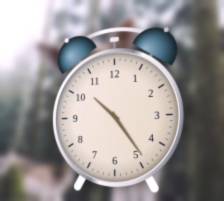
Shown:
h=10 m=24
